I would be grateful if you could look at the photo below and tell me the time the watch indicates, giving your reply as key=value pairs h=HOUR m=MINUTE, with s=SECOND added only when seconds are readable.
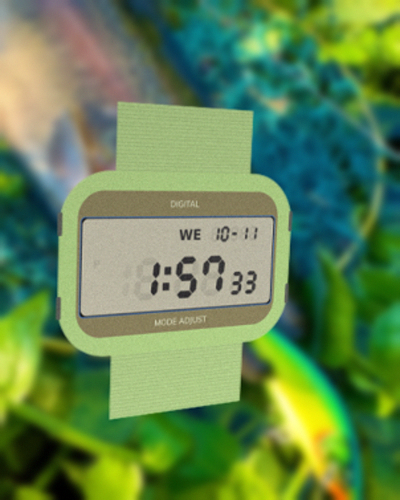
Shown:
h=1 m=57 s=33
